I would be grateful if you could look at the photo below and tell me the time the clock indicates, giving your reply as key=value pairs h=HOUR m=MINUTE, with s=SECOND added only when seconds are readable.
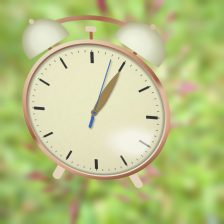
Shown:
h=1 m=5 s=3
